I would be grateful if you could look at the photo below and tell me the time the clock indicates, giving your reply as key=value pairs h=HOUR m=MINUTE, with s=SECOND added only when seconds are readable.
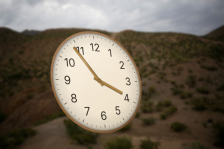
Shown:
h=3 m=54
